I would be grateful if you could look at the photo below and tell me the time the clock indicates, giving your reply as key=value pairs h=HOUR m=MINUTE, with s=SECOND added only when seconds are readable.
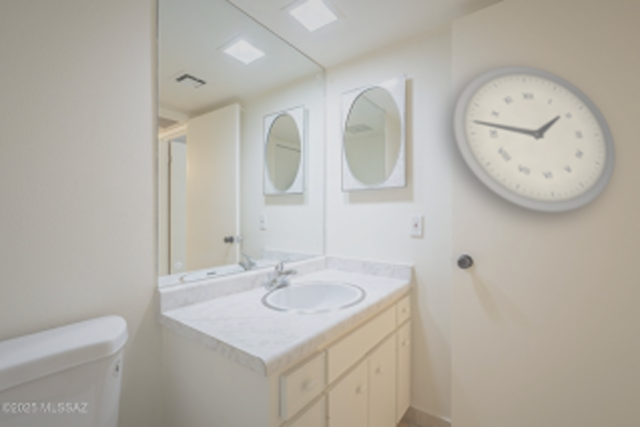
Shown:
h=1 m=47
